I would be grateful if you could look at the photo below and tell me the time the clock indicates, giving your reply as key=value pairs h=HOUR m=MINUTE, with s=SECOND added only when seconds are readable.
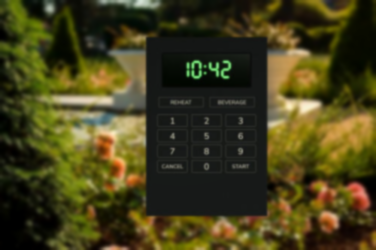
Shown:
h=10 m=42
